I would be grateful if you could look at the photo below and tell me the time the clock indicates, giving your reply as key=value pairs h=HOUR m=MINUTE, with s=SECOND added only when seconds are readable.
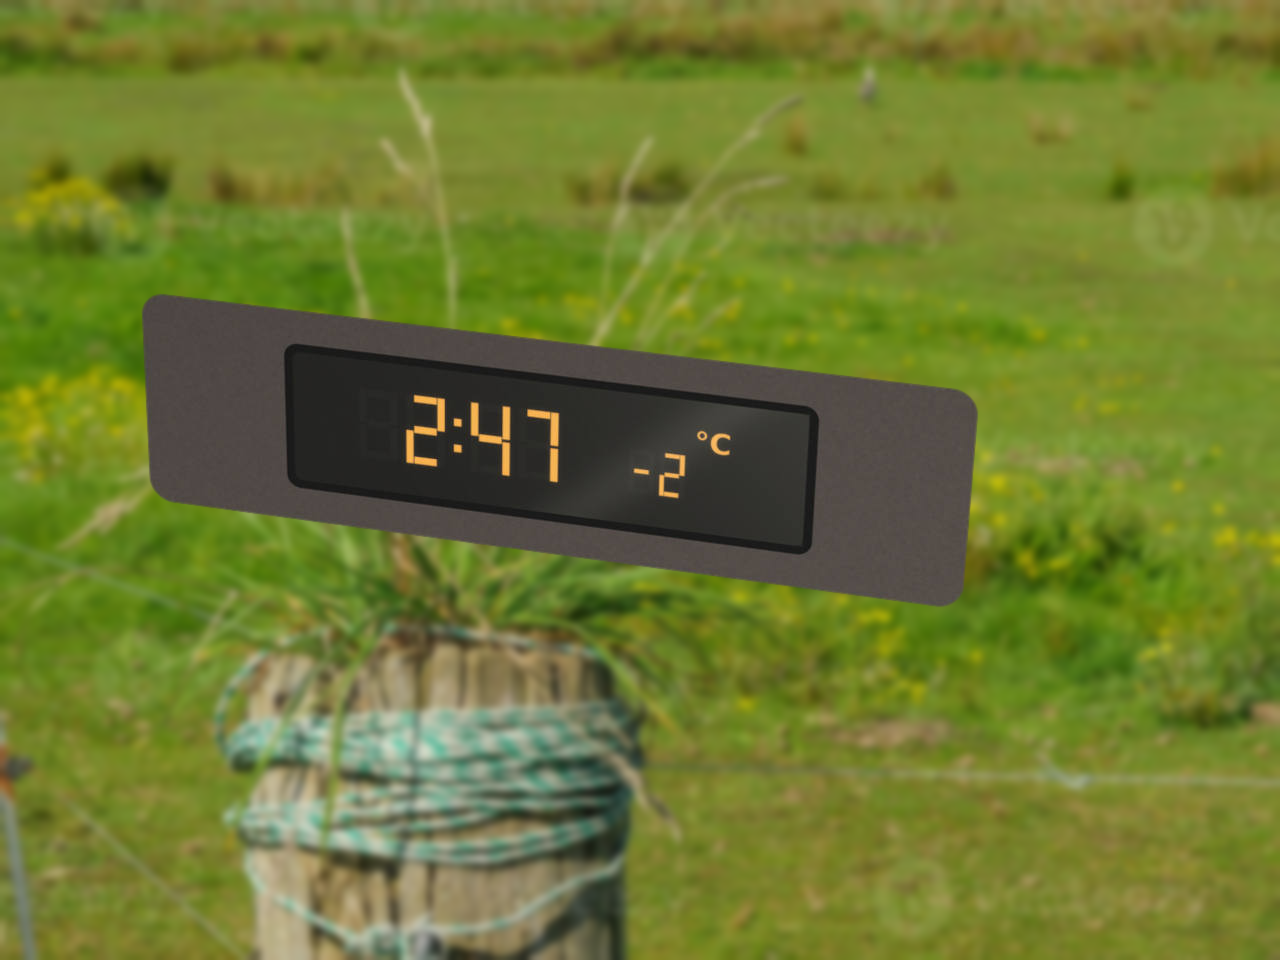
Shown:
h=2 m=47
